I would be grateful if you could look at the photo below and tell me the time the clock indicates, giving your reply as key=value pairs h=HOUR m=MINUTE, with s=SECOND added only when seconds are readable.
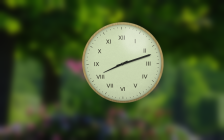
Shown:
h=8 m=12
